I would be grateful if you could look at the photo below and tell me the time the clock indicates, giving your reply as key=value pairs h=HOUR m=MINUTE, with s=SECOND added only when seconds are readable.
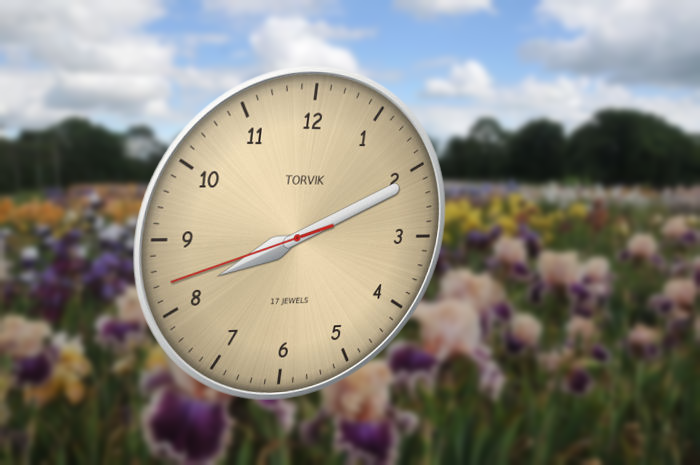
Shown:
h=8 m=10 s=42
